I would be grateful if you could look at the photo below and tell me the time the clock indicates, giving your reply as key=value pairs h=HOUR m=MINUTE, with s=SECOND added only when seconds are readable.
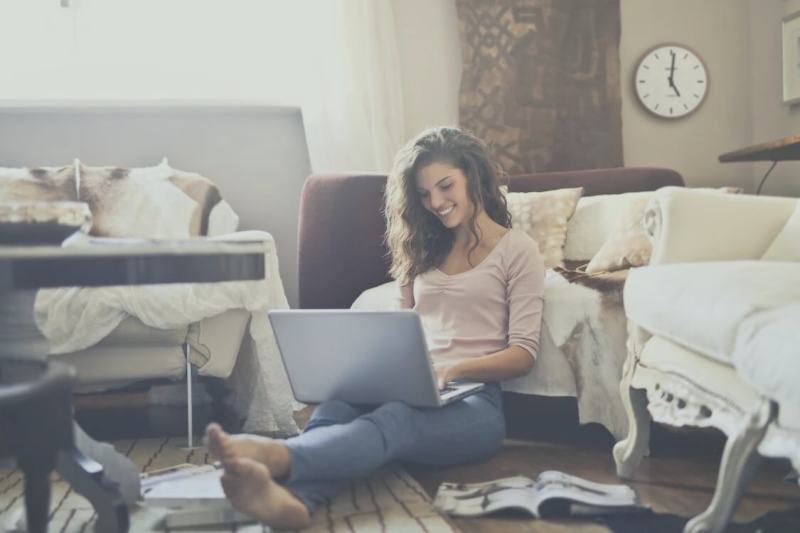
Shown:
h=5 m=1
